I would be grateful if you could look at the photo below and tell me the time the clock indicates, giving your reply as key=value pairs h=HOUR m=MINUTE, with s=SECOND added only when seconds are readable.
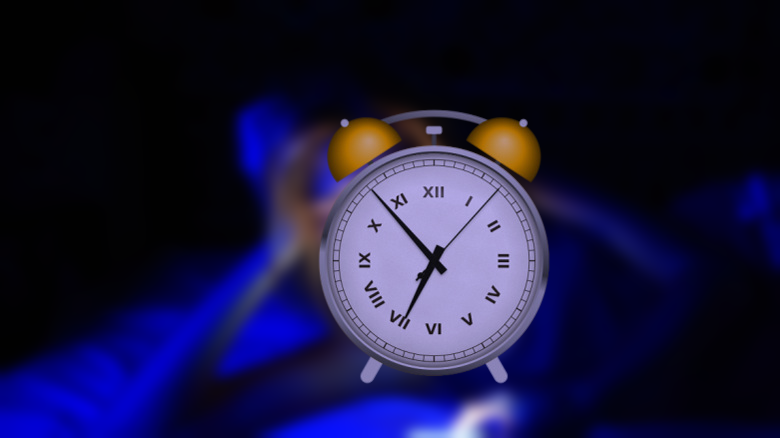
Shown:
h=6 m=53 s=7
